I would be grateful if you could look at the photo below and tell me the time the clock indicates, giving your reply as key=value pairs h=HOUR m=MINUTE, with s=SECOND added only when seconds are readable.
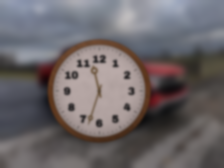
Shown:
h=11 m=33
